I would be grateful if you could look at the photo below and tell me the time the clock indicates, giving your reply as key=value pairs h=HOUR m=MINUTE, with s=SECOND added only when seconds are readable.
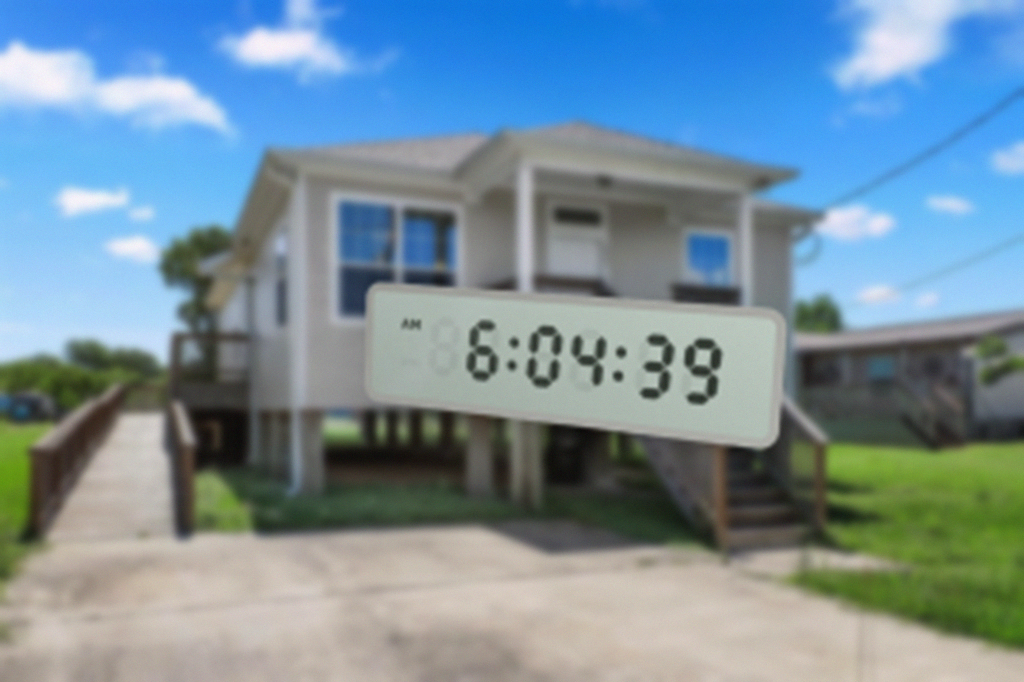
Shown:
h=6 m=4 s=39
